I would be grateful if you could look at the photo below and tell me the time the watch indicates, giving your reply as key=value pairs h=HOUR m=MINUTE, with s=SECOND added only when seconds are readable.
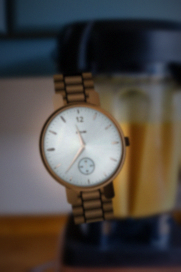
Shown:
h=11 m=37
